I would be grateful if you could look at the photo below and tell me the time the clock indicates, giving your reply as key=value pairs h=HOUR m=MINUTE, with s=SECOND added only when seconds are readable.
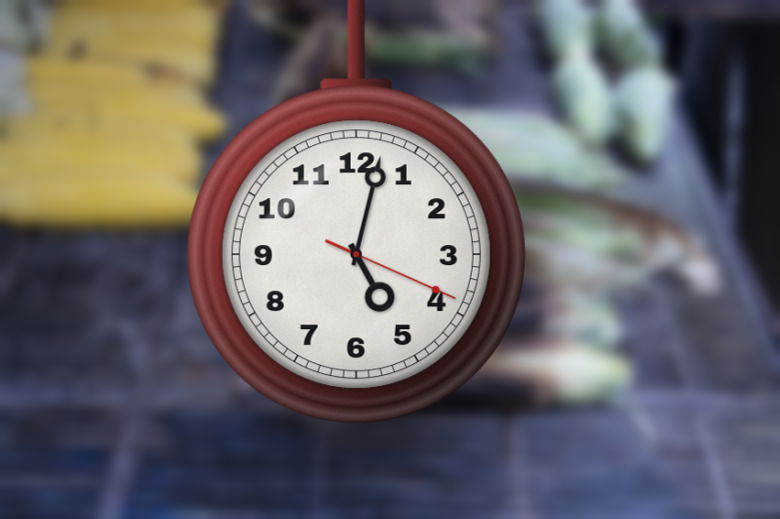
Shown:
h=5 m=2 s=19
